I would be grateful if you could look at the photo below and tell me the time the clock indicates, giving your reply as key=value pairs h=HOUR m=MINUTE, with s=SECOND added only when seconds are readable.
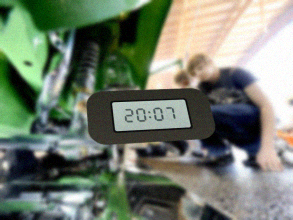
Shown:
h=20 m=7
